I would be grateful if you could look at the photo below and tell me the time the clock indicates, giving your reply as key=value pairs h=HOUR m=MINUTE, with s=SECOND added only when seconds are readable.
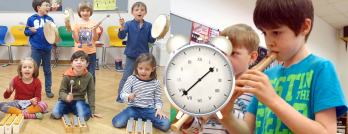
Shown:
h=1 m=38
